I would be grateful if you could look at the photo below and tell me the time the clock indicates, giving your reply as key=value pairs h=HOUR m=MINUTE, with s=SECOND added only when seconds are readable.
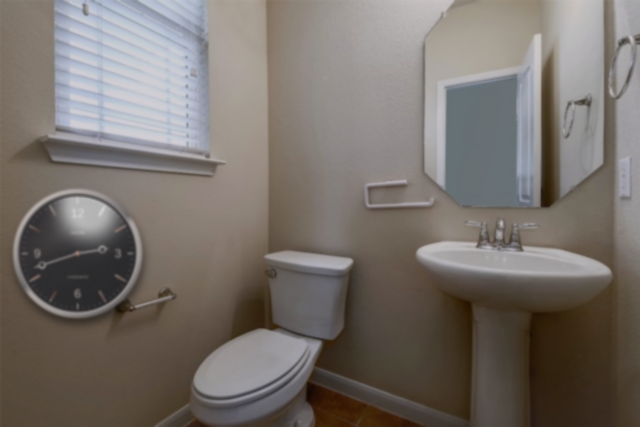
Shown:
h=2 m=42
